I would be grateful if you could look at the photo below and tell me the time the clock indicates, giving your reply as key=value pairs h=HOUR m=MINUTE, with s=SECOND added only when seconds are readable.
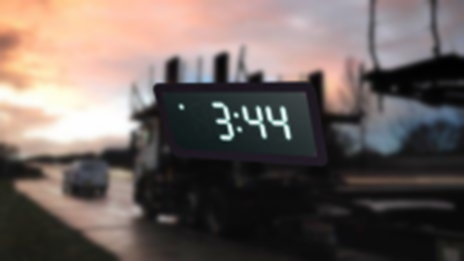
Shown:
h=3 m=44
